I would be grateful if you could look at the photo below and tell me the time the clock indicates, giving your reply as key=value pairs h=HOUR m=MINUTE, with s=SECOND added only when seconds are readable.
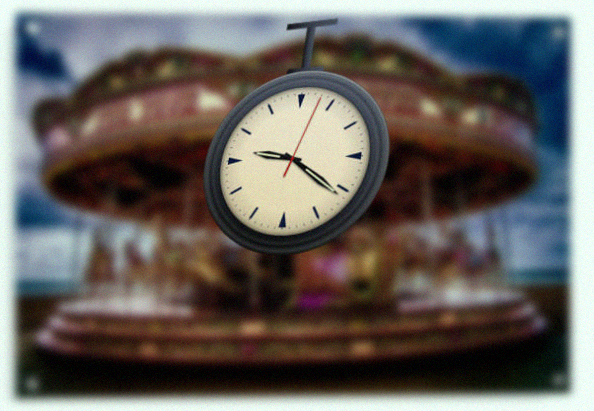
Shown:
h=9 m=21 s=3
